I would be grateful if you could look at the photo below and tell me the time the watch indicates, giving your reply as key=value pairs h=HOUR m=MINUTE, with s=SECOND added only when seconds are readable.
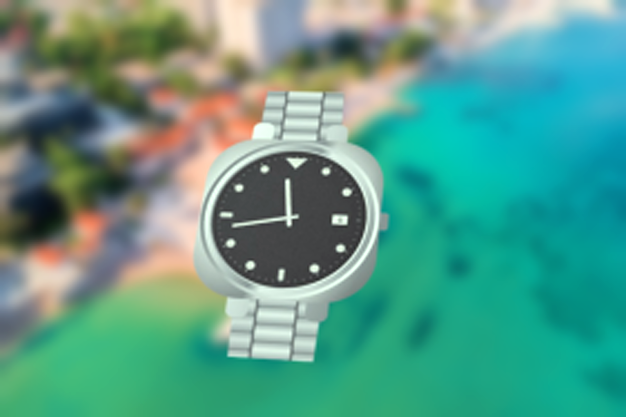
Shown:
h=11 m=43
